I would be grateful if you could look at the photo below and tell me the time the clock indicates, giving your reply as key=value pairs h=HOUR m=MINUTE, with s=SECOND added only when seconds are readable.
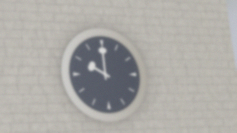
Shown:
h=10 m=0
